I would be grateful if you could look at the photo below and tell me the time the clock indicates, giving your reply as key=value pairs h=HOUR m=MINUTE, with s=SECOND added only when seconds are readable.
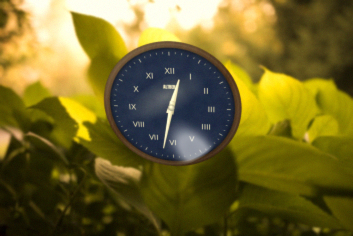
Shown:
h=12 m=32
